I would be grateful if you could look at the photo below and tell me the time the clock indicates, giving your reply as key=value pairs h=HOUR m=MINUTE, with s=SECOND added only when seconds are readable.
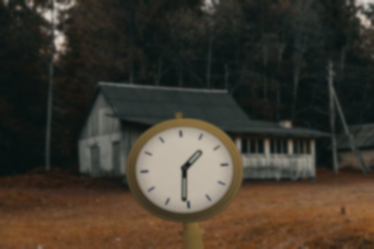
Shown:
h=1 m=31
